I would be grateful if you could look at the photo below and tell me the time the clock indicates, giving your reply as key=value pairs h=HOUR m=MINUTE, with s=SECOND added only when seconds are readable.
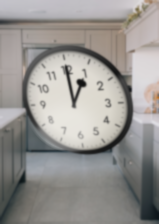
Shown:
h=1 m=0
